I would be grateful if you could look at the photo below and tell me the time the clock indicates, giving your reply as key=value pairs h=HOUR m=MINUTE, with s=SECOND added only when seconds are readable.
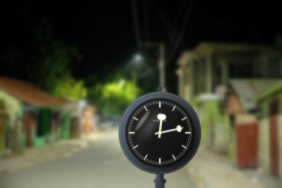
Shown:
h=12 m=13
